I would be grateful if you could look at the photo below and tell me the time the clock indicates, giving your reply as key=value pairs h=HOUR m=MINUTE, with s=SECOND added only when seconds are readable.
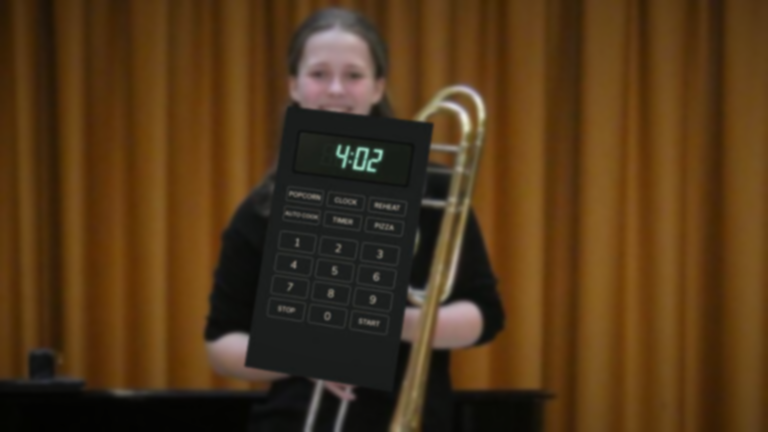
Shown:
h=4 m=2
